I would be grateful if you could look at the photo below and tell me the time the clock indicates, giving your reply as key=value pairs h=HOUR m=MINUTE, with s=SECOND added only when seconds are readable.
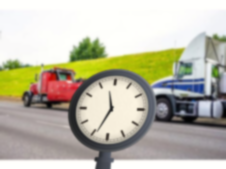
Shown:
h=11 m=34
